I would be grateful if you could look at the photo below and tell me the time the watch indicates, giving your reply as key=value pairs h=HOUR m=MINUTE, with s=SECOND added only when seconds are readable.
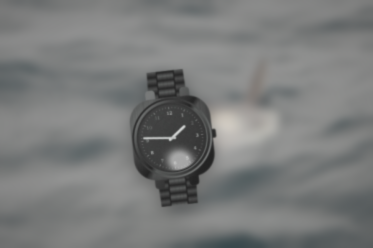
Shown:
h=1 m=46
